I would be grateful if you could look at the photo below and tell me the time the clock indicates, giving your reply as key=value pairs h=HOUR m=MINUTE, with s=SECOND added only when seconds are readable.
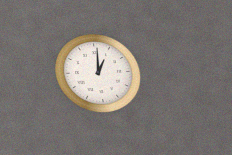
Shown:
h=1 m=1
